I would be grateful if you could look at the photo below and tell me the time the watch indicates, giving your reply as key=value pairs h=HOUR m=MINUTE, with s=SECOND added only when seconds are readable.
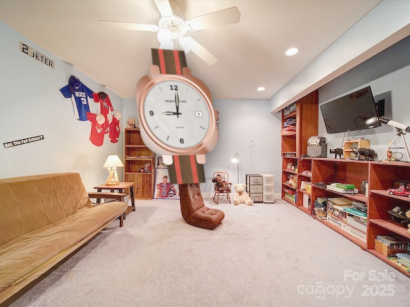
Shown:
h=9 m=1
